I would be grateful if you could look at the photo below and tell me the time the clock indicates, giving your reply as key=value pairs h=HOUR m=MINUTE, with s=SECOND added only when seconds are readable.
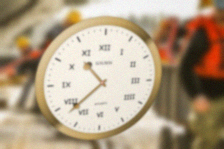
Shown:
h=10 m=38
